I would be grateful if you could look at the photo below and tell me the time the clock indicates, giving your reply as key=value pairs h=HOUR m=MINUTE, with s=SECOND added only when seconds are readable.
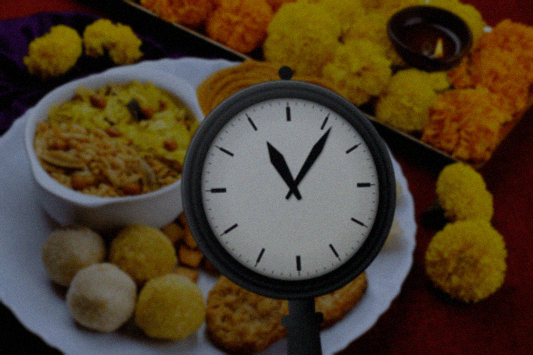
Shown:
h=11 m=6
